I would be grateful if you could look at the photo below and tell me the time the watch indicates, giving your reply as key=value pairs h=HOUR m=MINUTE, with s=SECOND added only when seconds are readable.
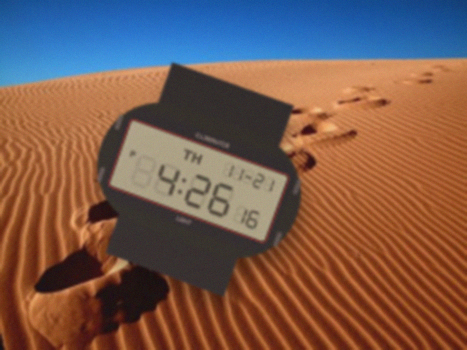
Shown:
h=4 m=26 s=16
